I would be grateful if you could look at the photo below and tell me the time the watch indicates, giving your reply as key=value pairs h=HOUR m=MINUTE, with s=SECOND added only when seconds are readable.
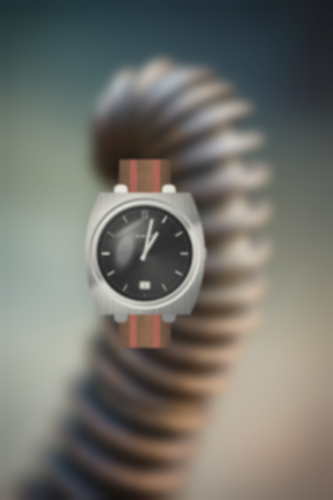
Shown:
h=1 m=2
